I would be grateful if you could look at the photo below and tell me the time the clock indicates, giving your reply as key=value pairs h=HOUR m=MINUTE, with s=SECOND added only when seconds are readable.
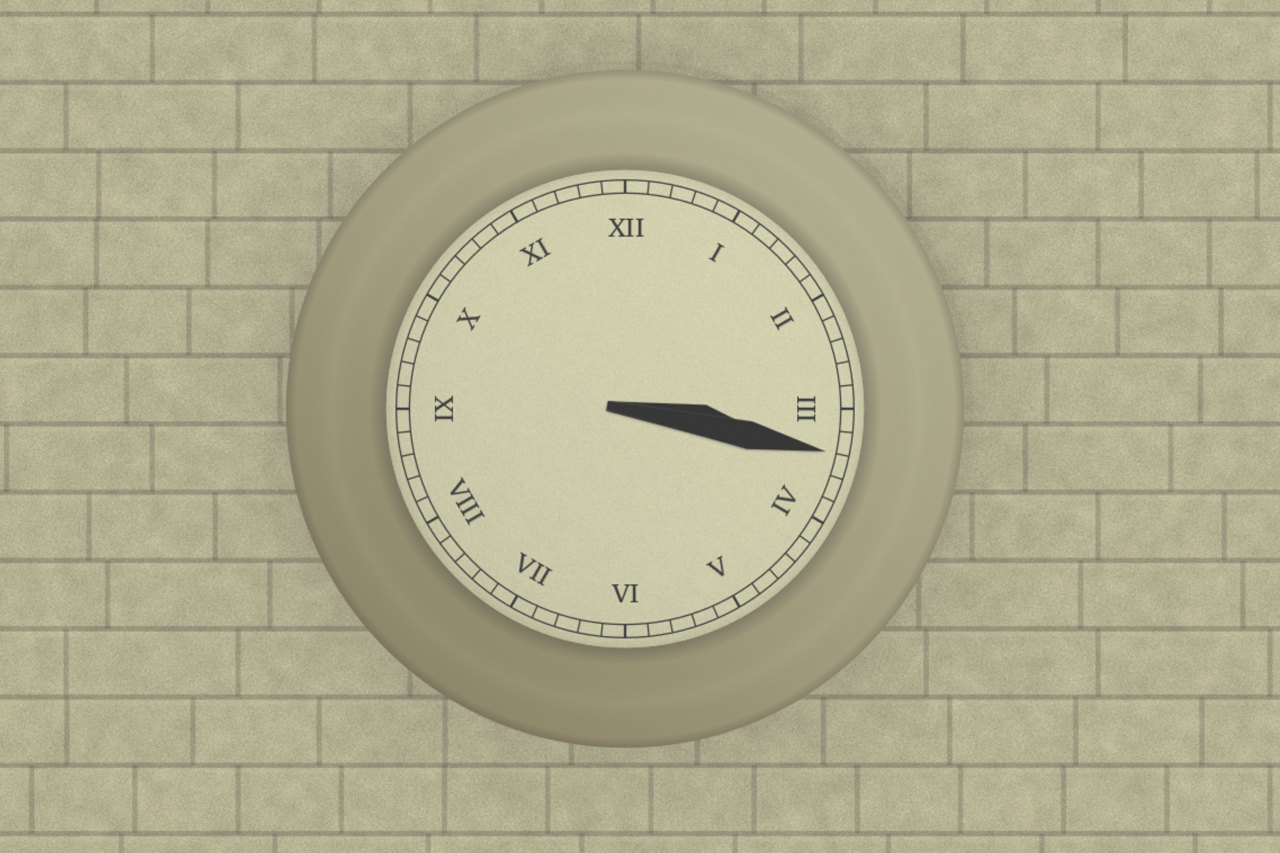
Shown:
h=3 m=17
